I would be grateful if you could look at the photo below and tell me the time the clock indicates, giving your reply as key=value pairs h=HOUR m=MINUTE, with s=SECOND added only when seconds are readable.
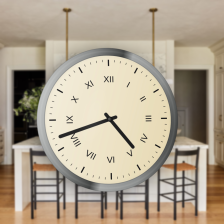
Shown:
h=4 m=42
